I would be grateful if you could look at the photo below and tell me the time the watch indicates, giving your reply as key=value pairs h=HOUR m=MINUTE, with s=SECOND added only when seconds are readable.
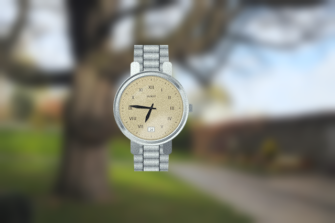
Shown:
h=6 m=46
